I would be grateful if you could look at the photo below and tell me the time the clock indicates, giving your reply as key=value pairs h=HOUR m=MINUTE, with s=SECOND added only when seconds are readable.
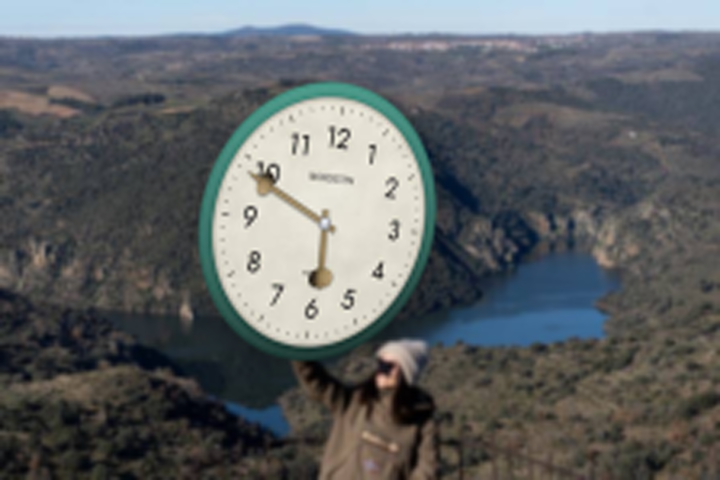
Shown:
h=5 m=49
